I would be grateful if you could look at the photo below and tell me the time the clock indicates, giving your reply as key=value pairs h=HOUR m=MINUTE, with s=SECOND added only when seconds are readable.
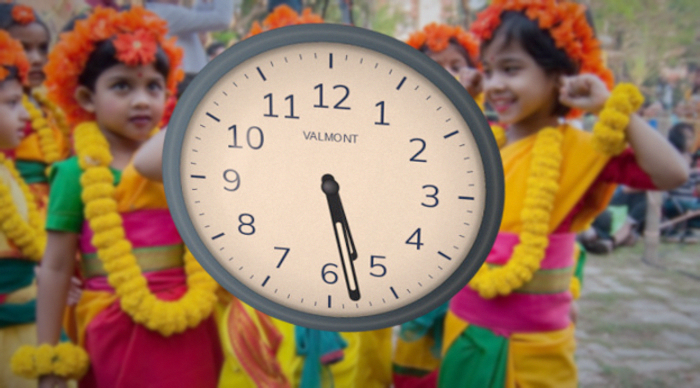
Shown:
h=5 m=28
